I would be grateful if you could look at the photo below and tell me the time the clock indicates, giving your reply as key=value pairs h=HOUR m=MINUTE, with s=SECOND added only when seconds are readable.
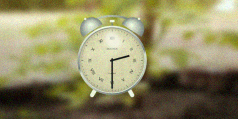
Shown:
h=2 m=30
